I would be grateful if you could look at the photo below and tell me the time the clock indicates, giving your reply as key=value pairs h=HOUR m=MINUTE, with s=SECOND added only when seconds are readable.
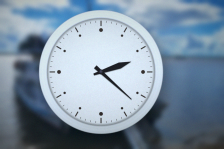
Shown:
h=2 m=22
